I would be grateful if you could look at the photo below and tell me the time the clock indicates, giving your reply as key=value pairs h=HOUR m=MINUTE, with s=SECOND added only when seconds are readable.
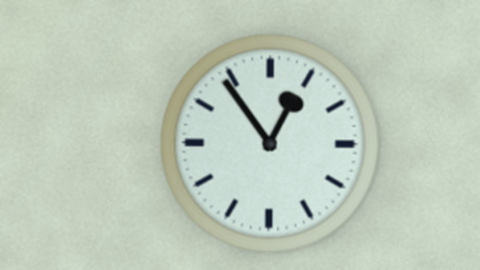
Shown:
h=12 m=54
